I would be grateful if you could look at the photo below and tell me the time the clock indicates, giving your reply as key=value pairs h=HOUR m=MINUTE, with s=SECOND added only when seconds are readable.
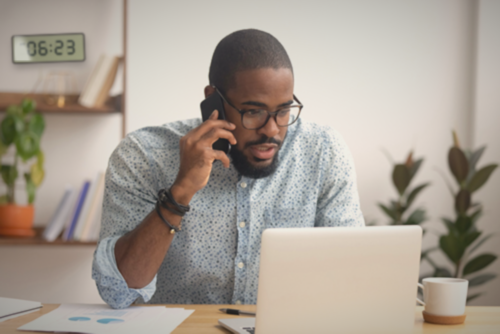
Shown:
h=6 m=23
